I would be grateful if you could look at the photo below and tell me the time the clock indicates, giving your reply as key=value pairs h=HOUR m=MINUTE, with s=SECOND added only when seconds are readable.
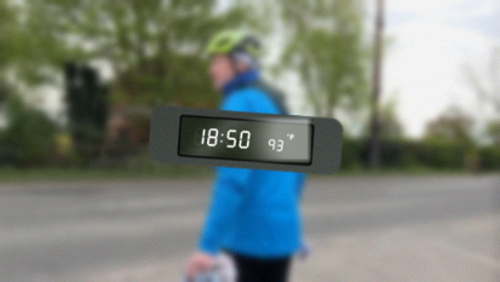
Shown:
h=18 m=50
